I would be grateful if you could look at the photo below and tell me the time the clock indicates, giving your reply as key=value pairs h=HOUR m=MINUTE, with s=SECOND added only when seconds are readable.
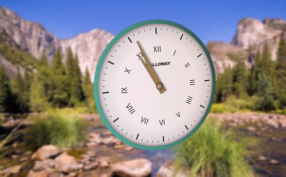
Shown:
h=10 m=56
